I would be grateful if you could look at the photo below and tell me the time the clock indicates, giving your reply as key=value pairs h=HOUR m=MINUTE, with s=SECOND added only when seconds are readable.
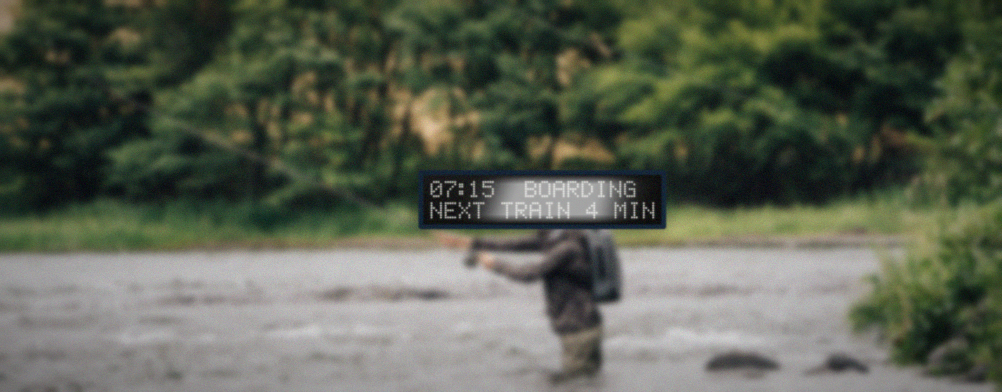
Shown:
h=7 m=15
